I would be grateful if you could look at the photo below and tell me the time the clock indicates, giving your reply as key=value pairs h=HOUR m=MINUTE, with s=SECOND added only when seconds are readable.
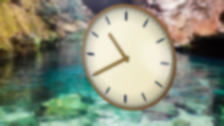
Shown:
h=10 m=40
